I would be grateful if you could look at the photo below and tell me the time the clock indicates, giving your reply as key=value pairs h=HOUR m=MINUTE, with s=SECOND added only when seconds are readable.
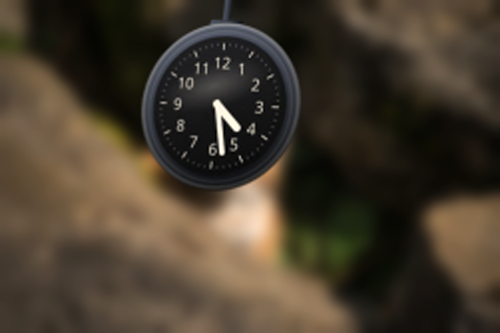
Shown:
h=4 m=28
